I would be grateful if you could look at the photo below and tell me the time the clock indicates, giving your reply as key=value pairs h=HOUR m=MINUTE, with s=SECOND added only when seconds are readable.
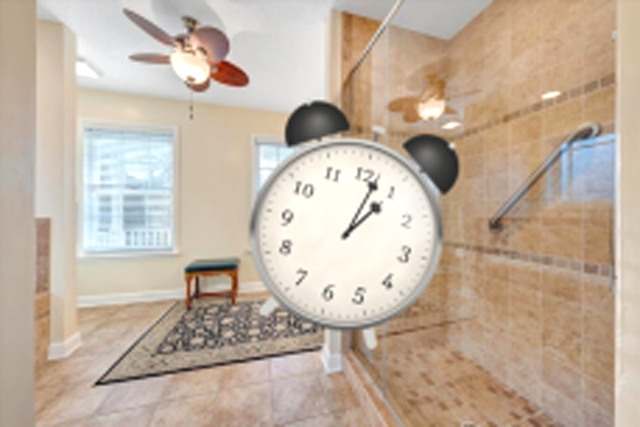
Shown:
h=1 m=2
